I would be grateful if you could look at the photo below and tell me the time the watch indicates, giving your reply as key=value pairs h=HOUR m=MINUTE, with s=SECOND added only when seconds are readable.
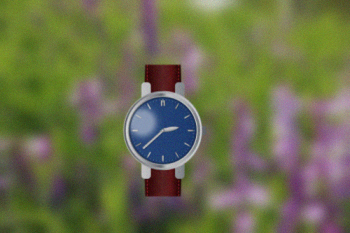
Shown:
h=2 m=38
